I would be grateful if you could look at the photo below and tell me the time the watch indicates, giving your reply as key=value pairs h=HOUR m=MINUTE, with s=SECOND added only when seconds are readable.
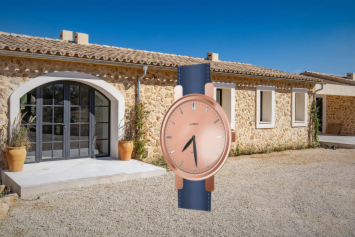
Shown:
h=7 m=29
